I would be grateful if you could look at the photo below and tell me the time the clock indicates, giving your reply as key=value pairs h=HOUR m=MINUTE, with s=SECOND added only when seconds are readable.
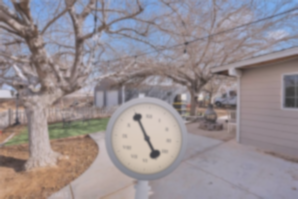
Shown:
h=4 m=55
